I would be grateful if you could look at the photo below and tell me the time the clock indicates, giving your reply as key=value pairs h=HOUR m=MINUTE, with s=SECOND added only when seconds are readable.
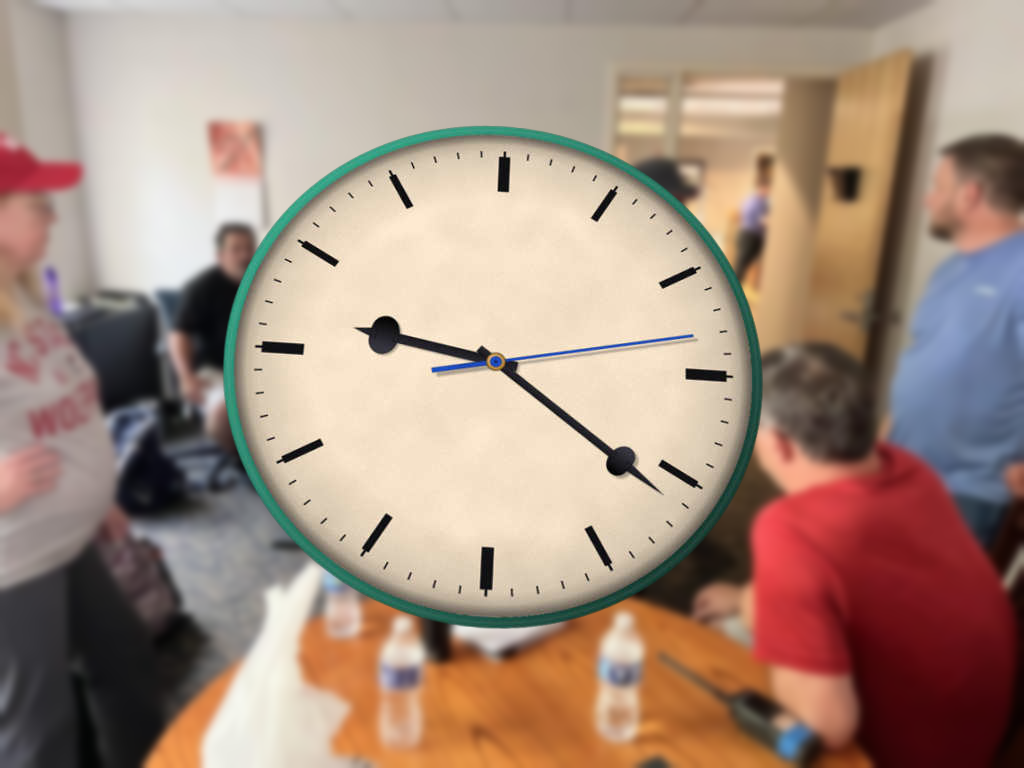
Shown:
h=9 m=21 s=13
